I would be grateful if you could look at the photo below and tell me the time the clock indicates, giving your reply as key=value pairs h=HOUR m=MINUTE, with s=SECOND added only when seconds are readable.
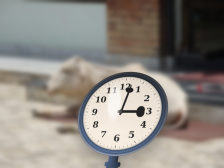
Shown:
h=3 m=2
